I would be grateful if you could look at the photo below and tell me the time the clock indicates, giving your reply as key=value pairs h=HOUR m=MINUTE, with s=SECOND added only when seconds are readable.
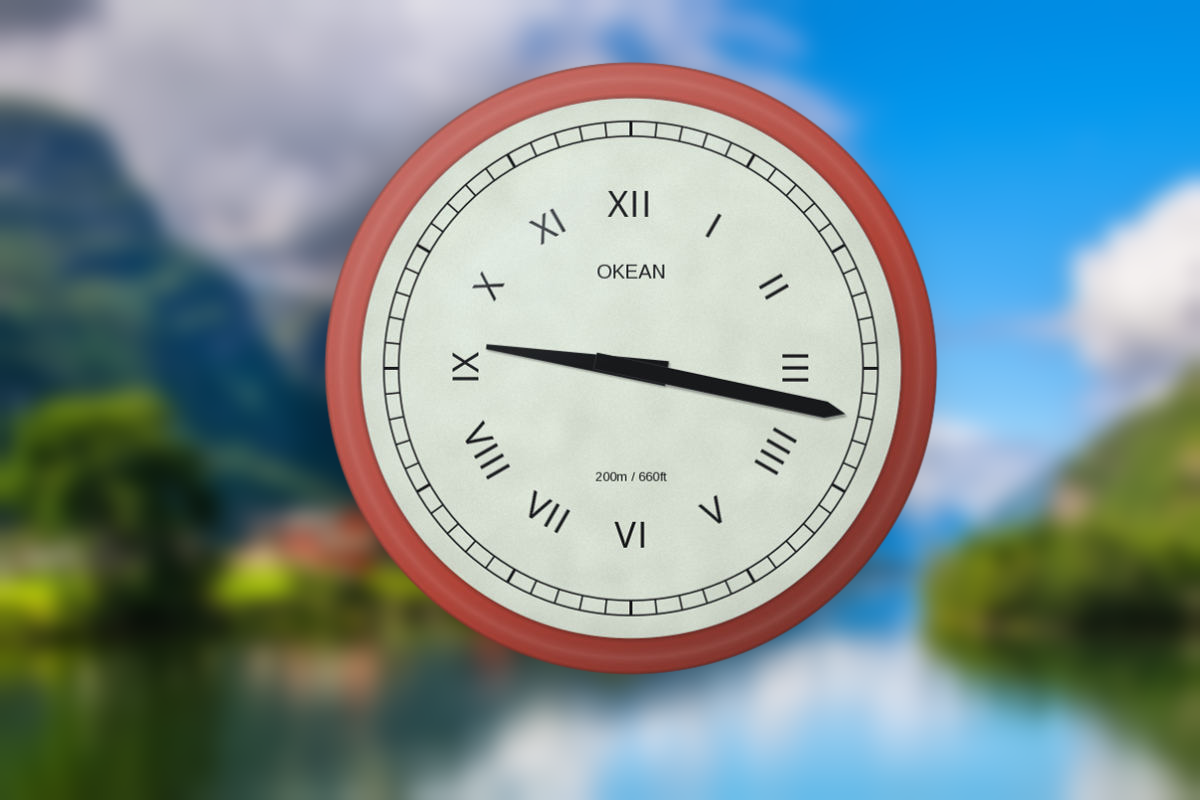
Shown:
h=9 m=17
